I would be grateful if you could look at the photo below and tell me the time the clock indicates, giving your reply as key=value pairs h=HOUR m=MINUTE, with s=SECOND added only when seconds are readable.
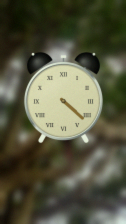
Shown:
h=4 m=22
